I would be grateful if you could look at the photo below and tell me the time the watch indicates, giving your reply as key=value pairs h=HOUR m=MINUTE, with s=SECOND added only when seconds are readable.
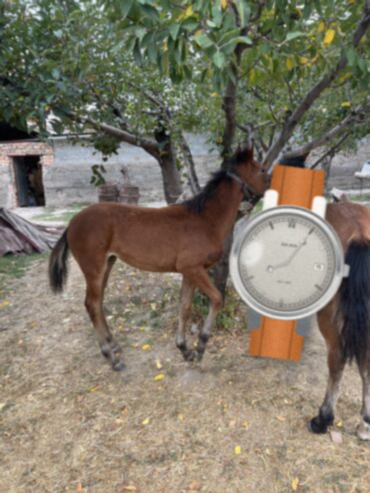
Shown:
h=8 m=5
